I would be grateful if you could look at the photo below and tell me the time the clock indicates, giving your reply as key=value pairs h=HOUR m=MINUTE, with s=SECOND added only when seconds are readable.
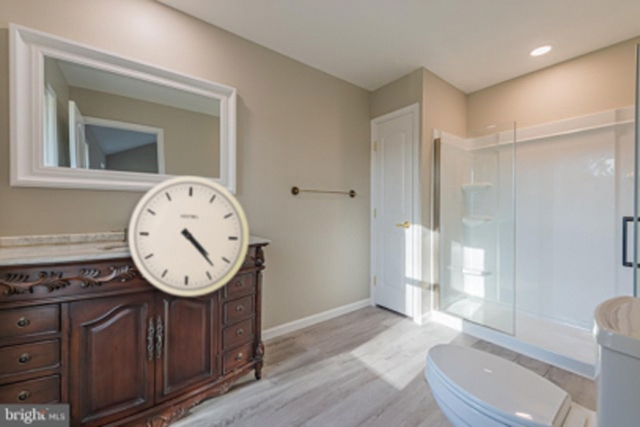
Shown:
h=4 m=23
